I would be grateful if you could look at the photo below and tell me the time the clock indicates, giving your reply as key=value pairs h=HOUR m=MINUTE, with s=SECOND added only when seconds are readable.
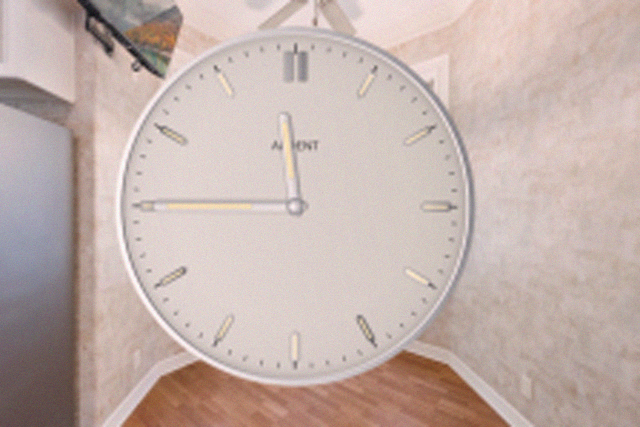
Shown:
h=11 m=45
